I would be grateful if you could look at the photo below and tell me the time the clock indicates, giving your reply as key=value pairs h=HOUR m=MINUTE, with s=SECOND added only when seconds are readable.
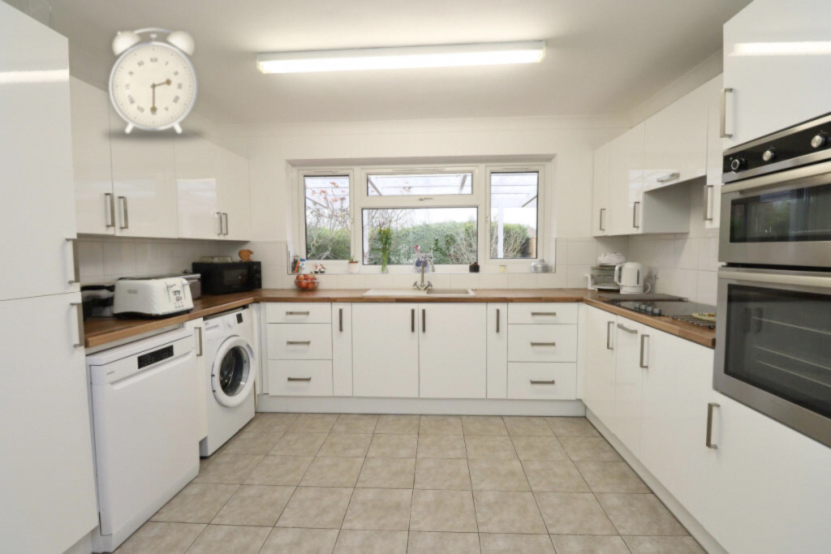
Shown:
h=2 m=30
